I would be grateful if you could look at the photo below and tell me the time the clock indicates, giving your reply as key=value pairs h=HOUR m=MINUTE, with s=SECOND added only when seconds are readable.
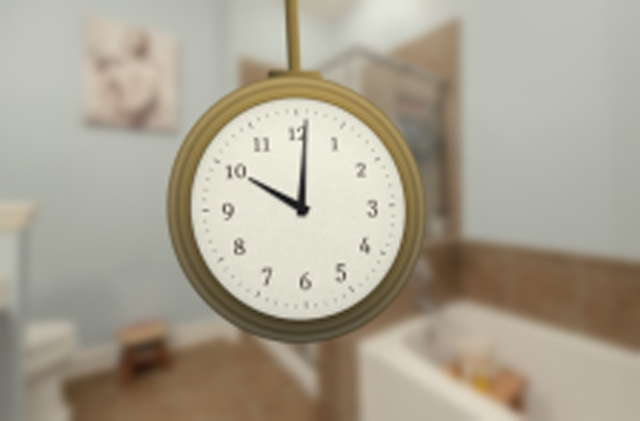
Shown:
h=10 m=1
